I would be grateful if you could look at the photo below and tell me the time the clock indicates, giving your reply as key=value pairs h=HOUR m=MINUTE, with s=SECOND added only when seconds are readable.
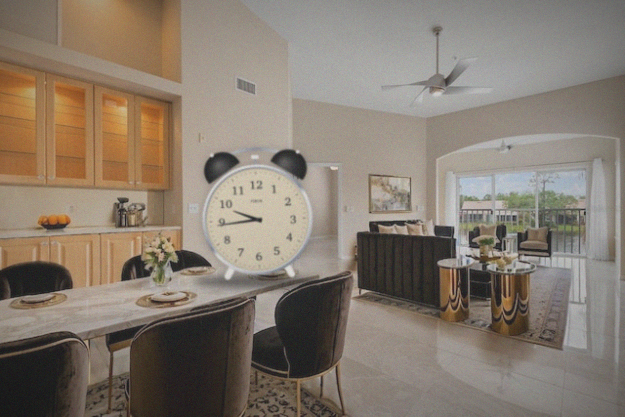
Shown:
h=9 m=44
